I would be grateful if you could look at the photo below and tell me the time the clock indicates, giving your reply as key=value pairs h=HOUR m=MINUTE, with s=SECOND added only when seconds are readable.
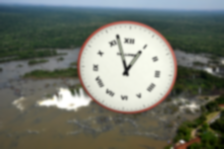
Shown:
h=12 m=57
